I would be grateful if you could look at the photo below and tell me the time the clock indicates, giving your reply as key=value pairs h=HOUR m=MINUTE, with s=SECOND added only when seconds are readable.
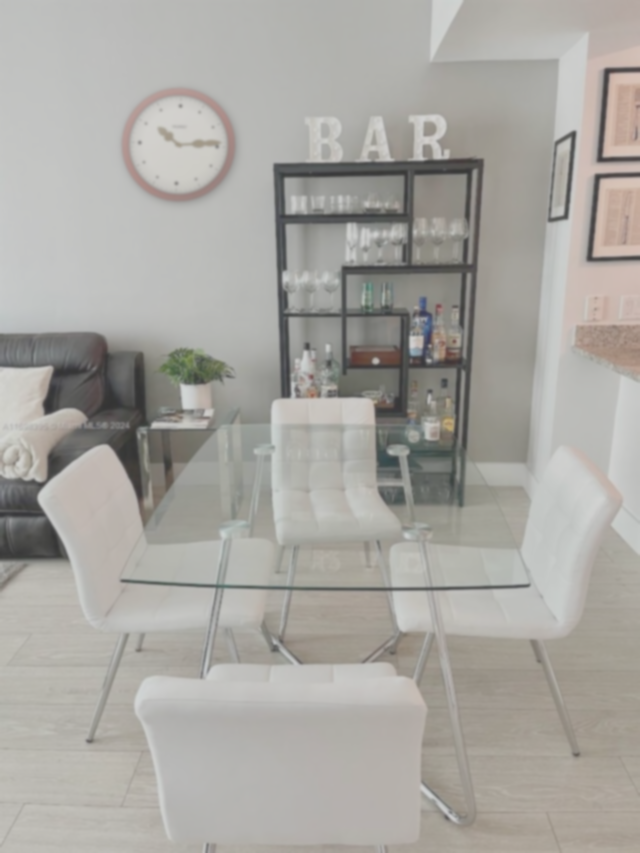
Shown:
h=10 m=14
